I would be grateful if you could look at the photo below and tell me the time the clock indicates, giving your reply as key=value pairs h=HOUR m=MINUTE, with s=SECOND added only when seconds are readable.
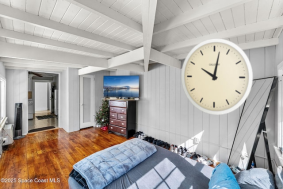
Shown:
h=10 m=2
